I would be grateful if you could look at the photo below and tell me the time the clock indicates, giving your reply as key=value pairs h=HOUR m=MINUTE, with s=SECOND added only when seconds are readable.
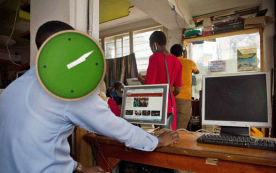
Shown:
h=2 m=10
